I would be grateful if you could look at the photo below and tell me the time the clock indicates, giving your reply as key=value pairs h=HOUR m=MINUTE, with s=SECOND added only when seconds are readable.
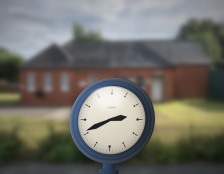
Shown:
h=2 m=41
